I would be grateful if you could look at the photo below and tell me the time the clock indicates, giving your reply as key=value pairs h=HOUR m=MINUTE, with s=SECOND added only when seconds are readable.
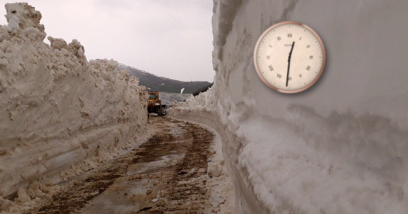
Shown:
h=12 m=31
